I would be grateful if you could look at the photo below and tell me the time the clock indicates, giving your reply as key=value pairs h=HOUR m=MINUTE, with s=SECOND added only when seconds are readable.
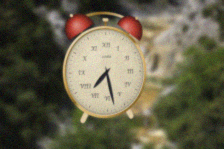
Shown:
h=7 m=28
